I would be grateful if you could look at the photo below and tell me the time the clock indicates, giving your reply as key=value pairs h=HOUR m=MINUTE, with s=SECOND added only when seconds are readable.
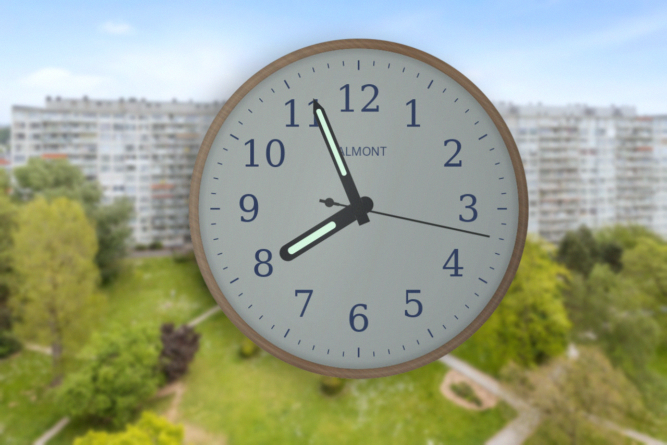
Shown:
h=7 m=56 s=17
